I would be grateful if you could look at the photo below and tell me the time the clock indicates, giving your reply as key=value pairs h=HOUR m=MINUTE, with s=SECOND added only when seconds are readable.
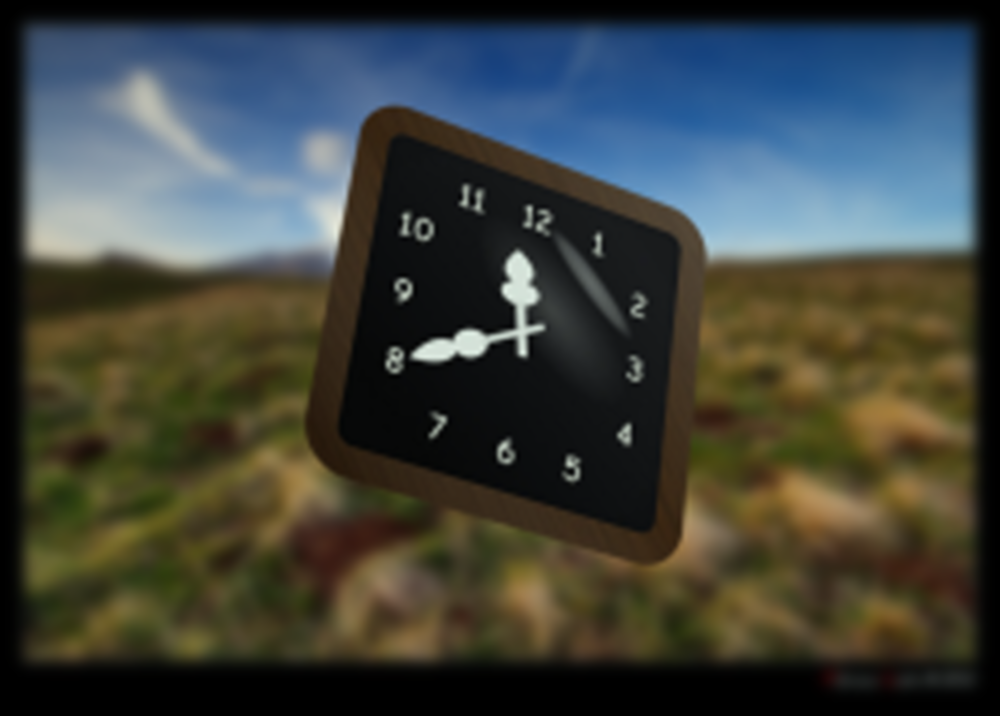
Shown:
h=11 m=40
